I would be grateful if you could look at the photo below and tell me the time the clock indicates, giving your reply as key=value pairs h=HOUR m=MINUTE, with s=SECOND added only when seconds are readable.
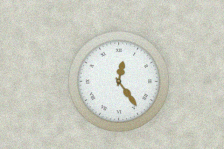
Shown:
h=12 m=24
